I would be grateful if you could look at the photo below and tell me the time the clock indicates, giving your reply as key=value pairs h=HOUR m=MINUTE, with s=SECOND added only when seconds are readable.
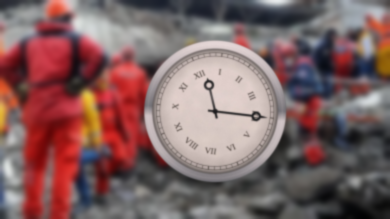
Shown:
h=12 m=20
